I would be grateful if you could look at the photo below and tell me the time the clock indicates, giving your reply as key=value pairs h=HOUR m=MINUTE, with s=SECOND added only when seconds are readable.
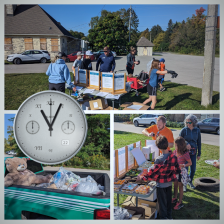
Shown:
h=11 m=4
